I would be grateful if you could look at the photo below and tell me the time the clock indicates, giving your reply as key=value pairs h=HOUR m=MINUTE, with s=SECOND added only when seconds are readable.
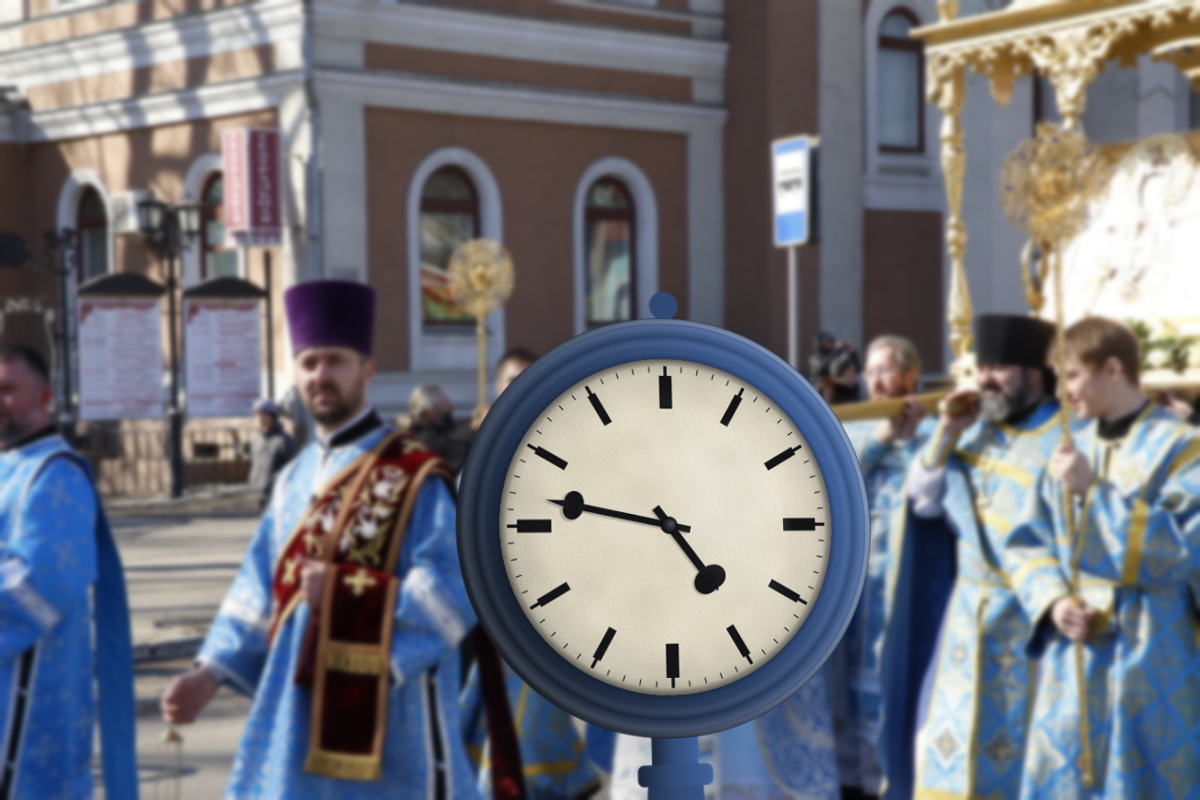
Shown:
h=4 m=47
